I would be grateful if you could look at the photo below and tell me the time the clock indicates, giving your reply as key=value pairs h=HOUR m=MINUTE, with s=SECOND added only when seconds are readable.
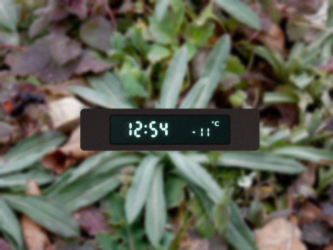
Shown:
h=12 m=54
